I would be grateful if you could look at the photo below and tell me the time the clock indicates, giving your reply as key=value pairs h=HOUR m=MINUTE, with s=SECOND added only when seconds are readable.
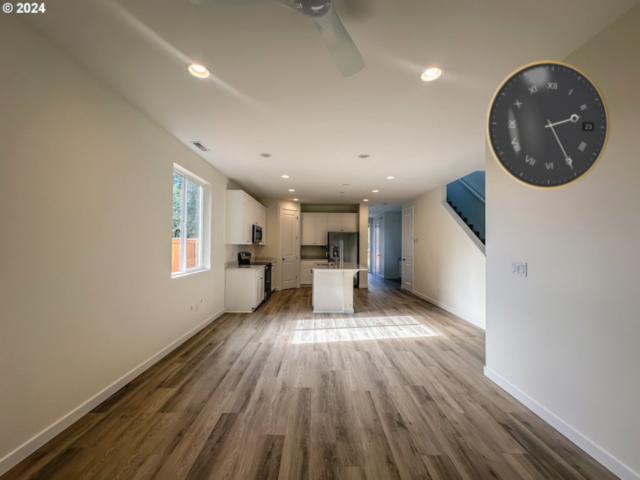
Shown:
h=2 m=25
